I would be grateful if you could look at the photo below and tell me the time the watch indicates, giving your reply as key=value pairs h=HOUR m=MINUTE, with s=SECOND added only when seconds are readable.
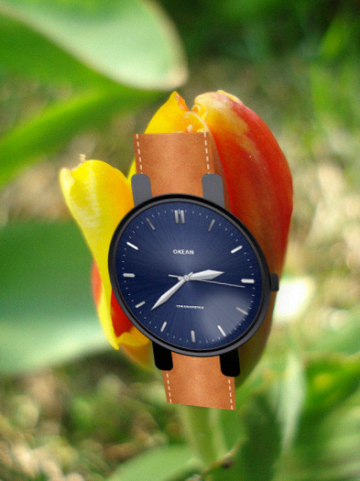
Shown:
h=2 m=38 s=16
